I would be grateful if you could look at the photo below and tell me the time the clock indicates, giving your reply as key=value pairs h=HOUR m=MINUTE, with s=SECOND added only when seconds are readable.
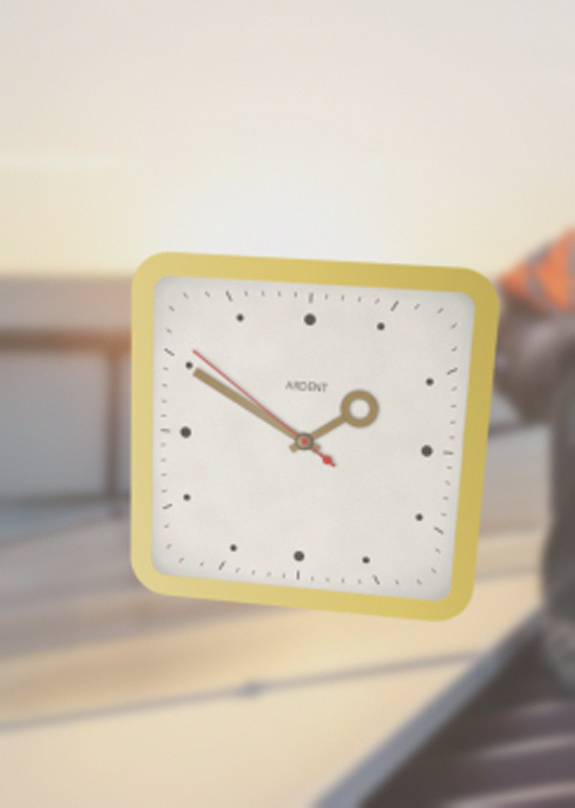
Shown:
h=1 m=49 s=51
